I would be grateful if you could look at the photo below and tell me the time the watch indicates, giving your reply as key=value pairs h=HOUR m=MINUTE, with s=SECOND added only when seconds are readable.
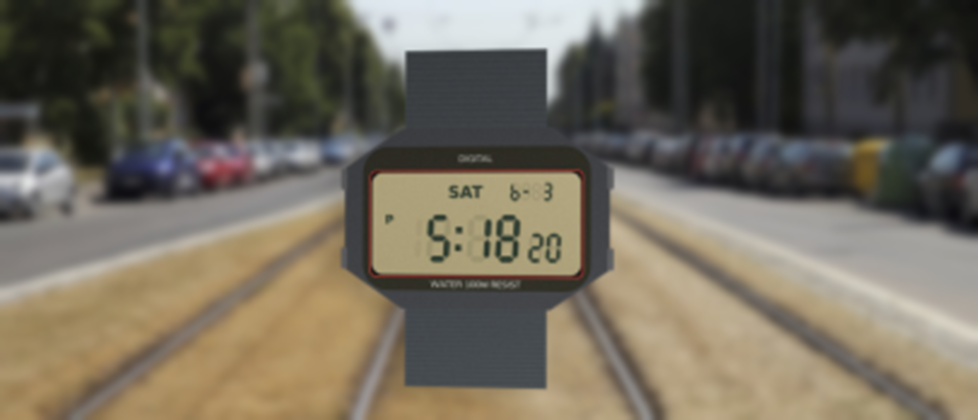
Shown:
h=5 m=18 s=20
